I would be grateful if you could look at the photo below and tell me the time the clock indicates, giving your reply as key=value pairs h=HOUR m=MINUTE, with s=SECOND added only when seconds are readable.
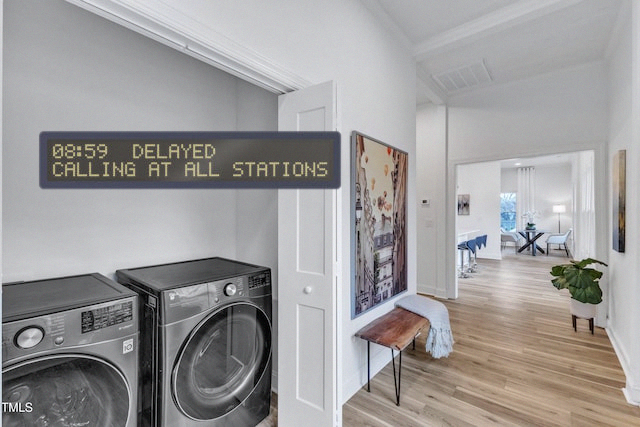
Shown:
h=8 m=59
